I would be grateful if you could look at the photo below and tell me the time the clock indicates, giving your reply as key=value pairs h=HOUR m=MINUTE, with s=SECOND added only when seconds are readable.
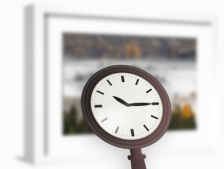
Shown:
h=10 m=15
